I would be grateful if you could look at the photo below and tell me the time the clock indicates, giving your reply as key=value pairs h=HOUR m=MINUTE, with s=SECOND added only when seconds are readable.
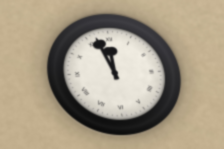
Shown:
h=11 m=57
